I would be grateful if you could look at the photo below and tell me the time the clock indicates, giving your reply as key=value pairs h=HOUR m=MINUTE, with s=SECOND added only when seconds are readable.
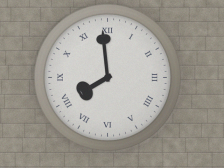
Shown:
h=7 m=59
